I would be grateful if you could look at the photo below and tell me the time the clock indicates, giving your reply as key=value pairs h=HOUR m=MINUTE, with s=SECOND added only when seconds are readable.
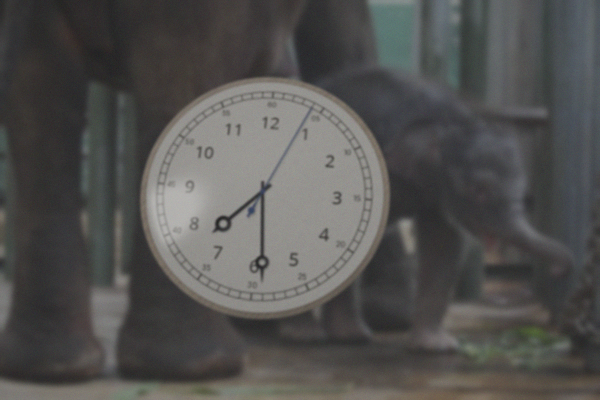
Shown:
h=7 m=29 s=4
